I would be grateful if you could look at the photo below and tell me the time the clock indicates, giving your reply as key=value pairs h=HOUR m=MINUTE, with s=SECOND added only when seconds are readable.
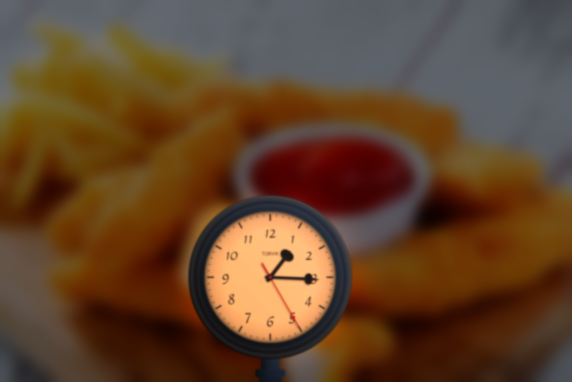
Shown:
h=1 m=15 s=25
